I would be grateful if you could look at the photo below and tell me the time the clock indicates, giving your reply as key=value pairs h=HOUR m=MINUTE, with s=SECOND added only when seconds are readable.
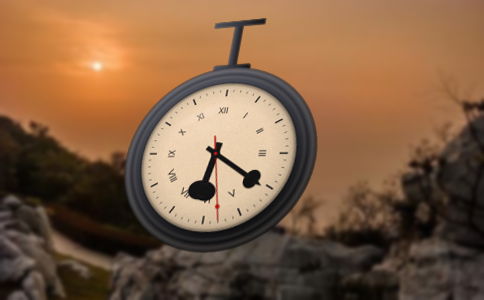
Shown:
h=6 m=20 s=28
